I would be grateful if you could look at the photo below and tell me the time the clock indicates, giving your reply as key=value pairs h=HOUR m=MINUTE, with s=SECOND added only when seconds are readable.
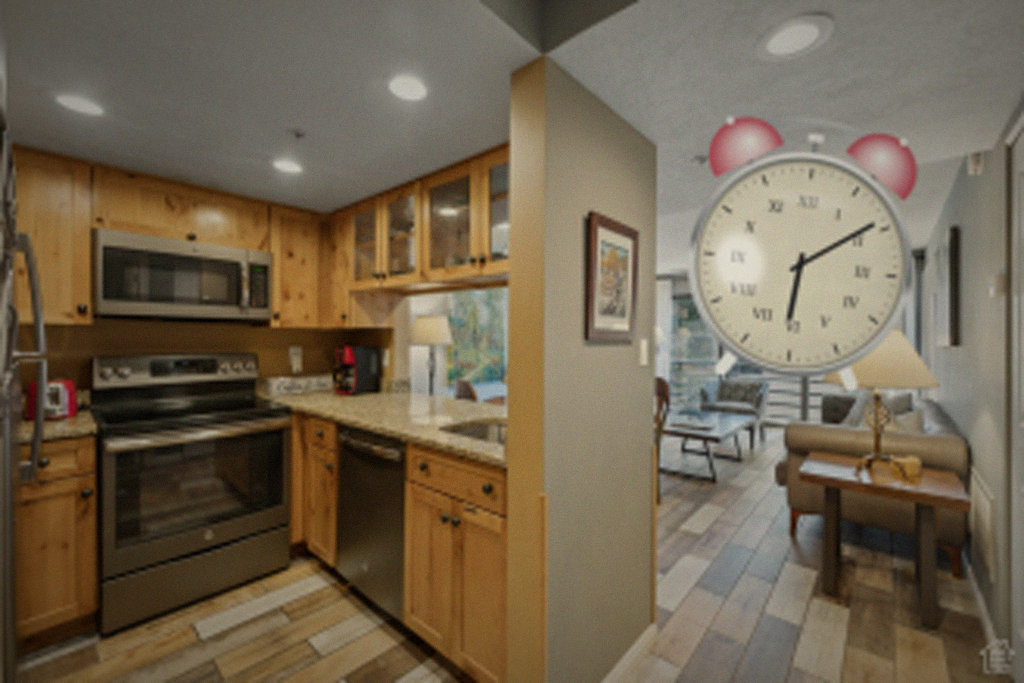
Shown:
h=6 m=9
